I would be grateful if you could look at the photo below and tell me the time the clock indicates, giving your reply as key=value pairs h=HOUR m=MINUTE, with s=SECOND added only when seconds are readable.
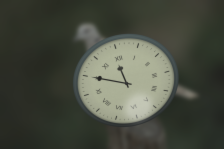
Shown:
h=11 m=50
